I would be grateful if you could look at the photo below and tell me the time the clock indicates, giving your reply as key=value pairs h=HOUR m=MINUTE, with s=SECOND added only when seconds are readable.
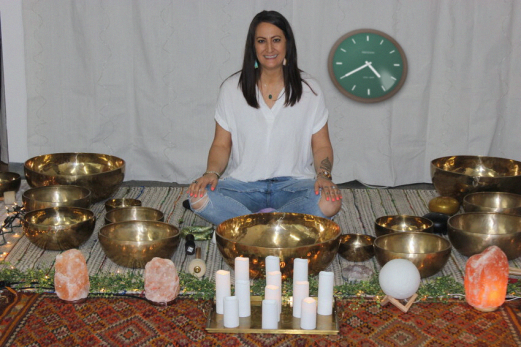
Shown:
h=4 m=40
